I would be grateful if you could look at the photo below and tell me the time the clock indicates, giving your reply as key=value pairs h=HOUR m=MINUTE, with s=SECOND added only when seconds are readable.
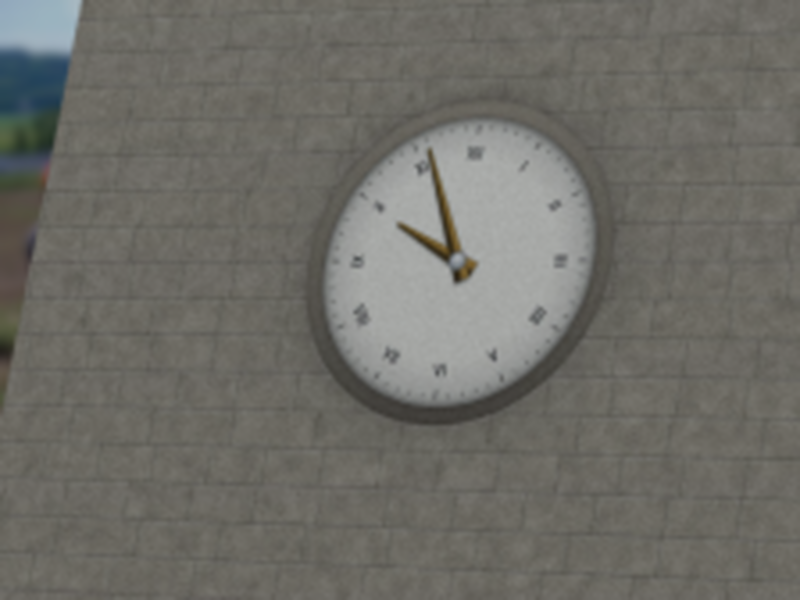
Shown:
h=9 m=56
